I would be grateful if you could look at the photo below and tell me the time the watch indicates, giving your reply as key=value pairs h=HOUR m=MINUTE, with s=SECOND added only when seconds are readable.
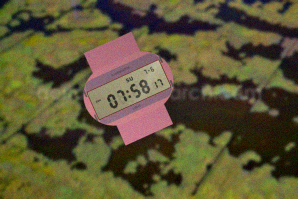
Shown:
h=7 m=58 s=17
